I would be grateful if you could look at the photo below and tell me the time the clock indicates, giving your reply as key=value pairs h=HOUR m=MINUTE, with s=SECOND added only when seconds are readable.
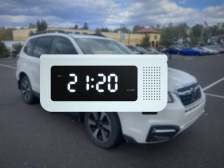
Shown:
h=21 m=20
